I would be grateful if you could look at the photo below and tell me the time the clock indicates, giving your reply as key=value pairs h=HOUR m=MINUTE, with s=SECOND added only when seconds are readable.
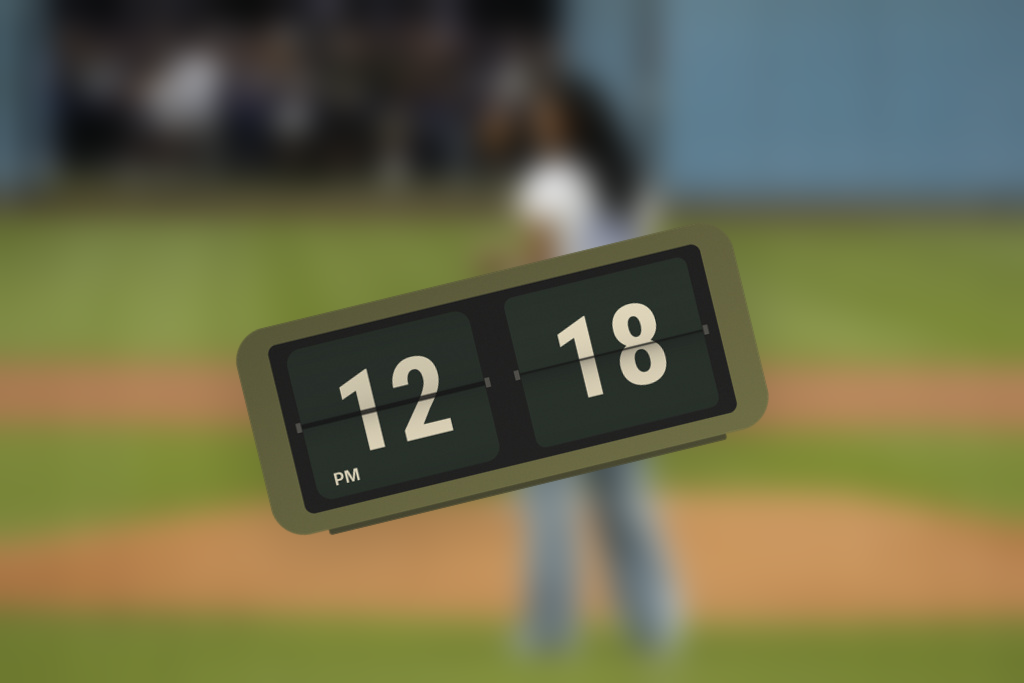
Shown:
h=12 m=18
